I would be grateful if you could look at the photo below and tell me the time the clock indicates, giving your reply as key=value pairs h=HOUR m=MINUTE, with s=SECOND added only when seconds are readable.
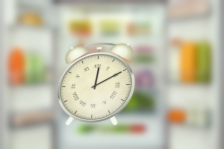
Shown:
h=12 m=10
